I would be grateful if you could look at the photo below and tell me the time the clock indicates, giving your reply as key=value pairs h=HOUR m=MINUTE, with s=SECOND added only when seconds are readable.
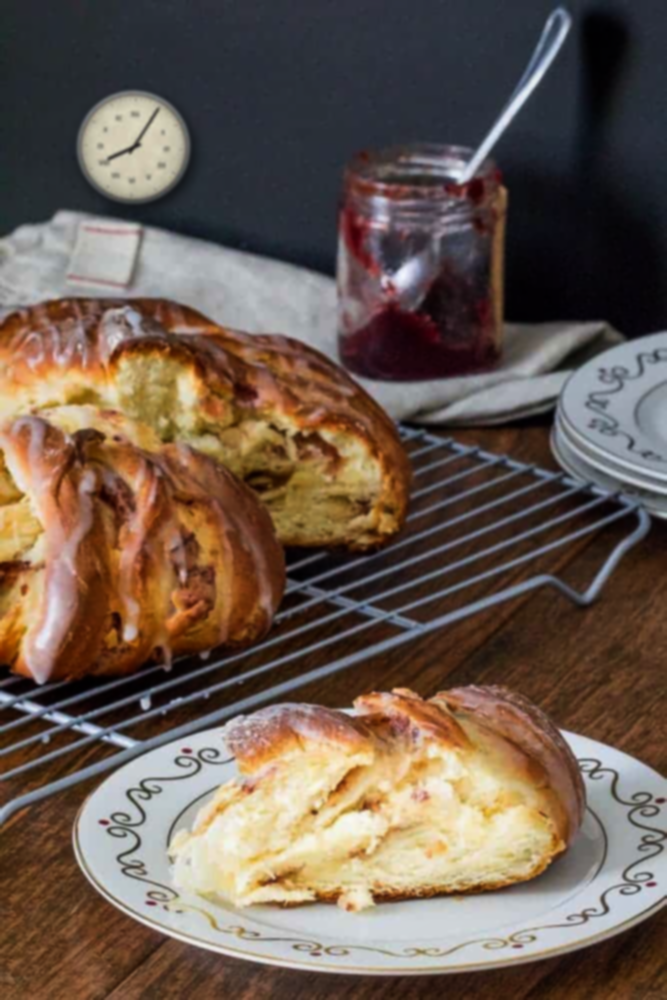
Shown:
h=8 m=5
